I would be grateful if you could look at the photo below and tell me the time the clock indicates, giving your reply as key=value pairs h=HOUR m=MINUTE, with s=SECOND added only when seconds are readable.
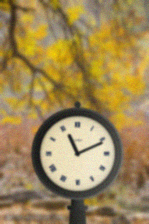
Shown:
h=11 m=11
